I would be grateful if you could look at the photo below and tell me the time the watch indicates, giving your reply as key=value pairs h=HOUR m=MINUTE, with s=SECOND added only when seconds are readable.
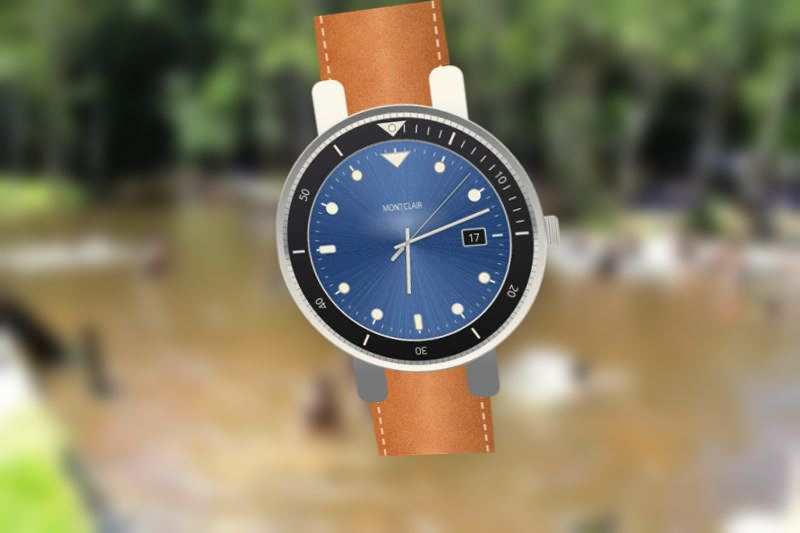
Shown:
h=6 m=12 s=8
